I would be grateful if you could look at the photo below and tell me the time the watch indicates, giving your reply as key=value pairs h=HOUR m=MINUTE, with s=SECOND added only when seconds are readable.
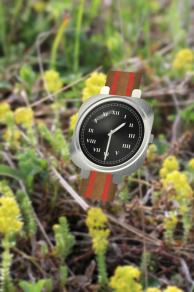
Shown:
h=1 m=30
